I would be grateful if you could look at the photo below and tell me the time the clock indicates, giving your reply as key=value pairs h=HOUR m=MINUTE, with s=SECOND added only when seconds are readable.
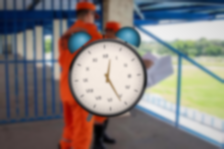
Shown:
h=12 m=26
